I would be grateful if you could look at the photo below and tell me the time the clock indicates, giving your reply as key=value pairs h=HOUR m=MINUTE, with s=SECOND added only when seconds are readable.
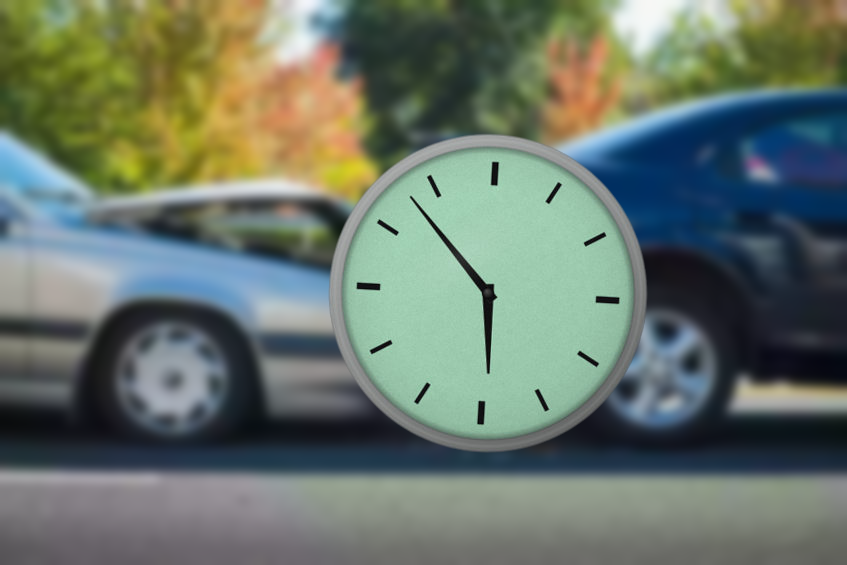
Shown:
h=5 m=53
